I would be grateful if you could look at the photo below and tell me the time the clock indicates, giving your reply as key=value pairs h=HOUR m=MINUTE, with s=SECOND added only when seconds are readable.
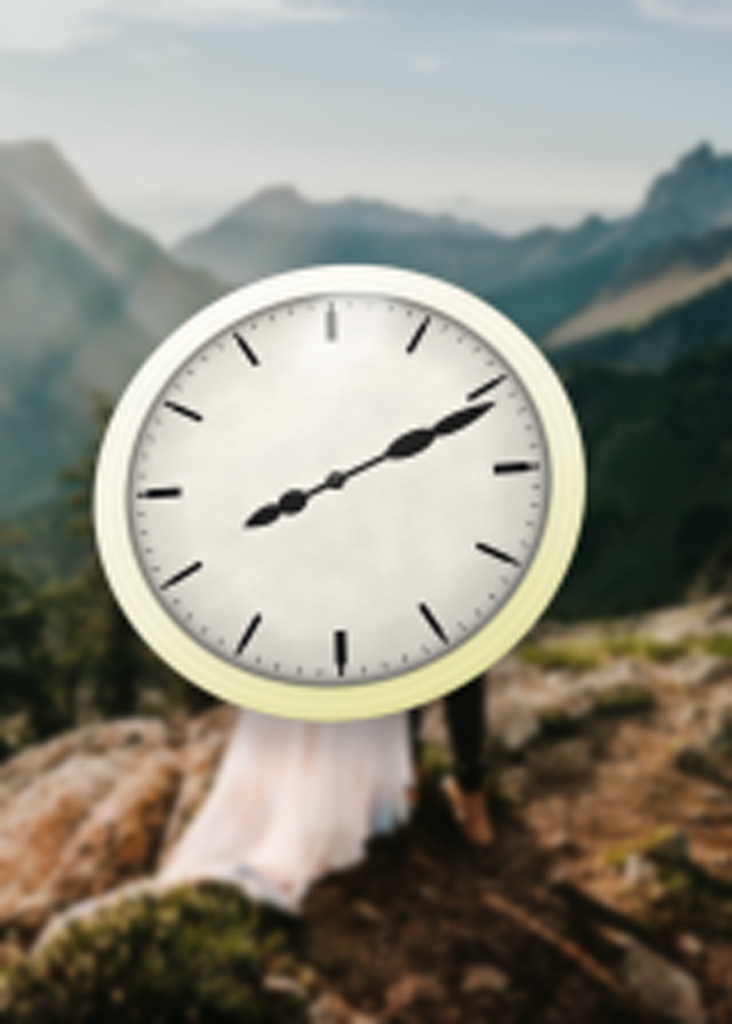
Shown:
h=8 m=11
